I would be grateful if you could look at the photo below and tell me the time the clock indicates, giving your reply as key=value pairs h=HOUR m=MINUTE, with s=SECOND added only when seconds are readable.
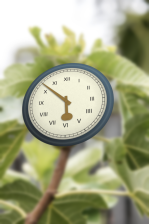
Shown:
h=5 m=52
